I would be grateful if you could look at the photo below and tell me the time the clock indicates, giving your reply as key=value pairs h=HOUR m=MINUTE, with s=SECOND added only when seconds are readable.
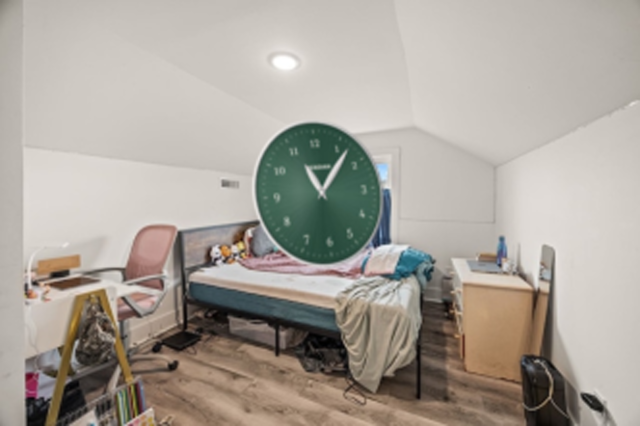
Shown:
h=11 m=7
